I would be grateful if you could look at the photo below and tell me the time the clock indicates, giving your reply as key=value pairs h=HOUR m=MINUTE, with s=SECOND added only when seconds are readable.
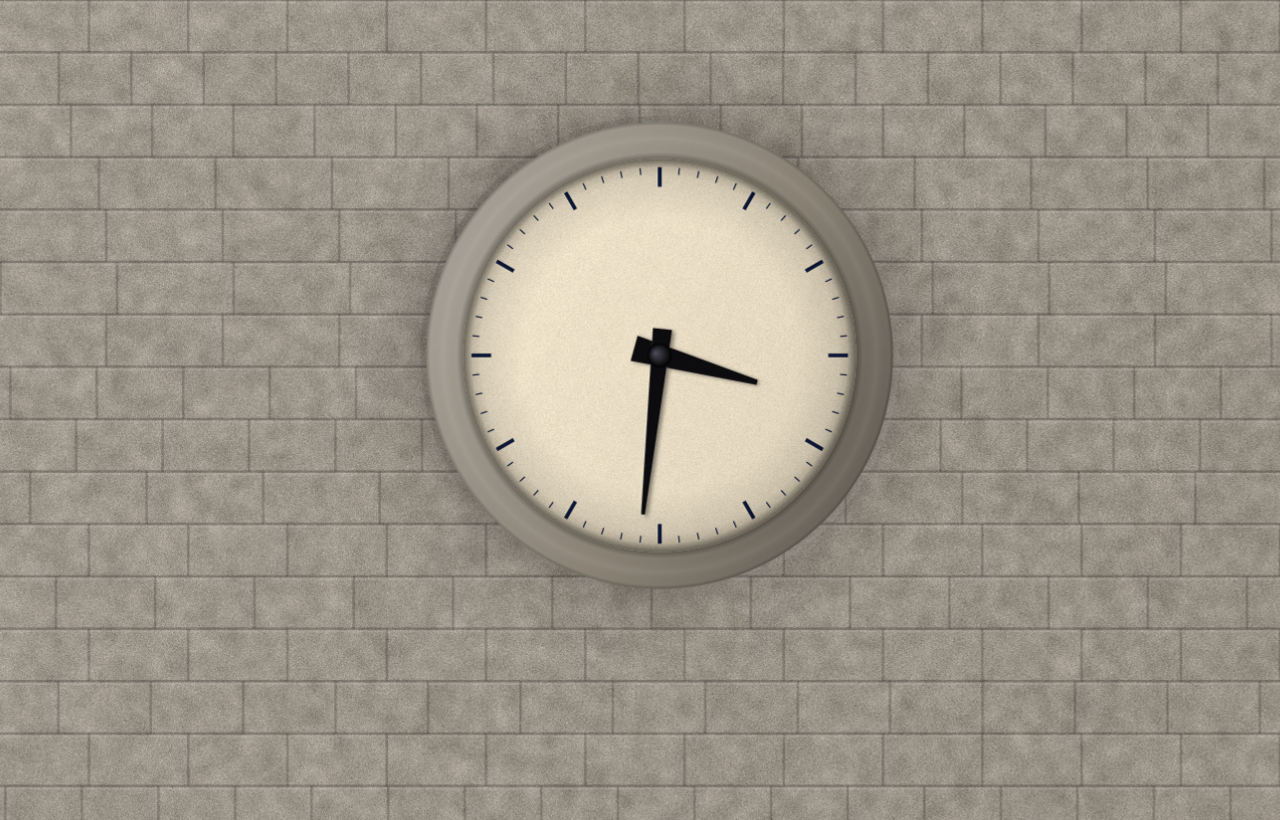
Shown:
h=3 m=31
